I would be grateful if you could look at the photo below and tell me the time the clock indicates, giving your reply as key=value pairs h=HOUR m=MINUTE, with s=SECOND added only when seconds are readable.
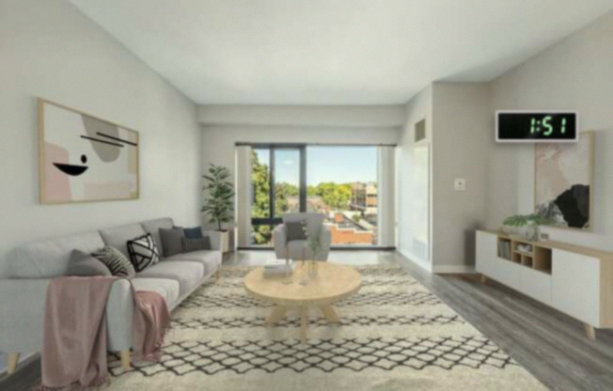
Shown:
h=1 m=51
